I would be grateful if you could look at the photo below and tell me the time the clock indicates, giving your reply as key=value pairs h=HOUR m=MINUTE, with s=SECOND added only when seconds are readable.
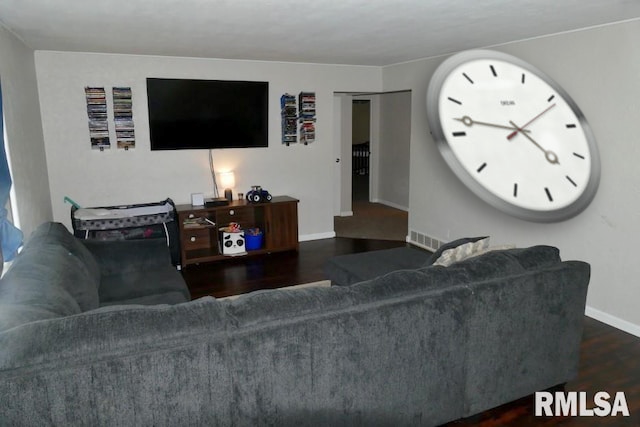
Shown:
h=4 m=47 s=11
